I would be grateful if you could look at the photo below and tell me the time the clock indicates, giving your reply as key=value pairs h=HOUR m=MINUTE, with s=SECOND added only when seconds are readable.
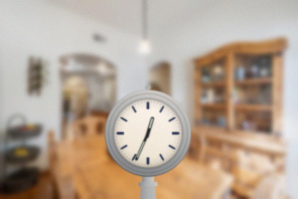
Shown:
h=12 m=34
